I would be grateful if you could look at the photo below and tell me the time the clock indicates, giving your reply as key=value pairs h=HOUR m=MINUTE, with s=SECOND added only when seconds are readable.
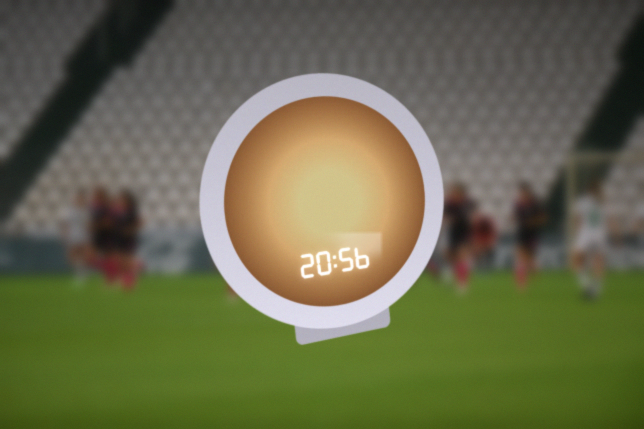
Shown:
h=20 m=56
